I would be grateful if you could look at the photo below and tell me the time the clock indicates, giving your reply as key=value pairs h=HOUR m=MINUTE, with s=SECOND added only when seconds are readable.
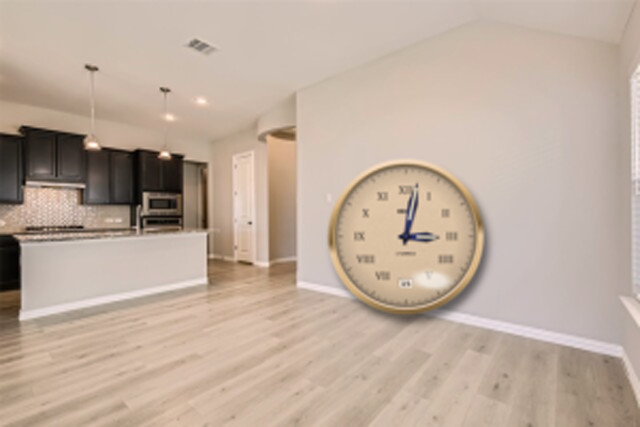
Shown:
h=3 m=2
